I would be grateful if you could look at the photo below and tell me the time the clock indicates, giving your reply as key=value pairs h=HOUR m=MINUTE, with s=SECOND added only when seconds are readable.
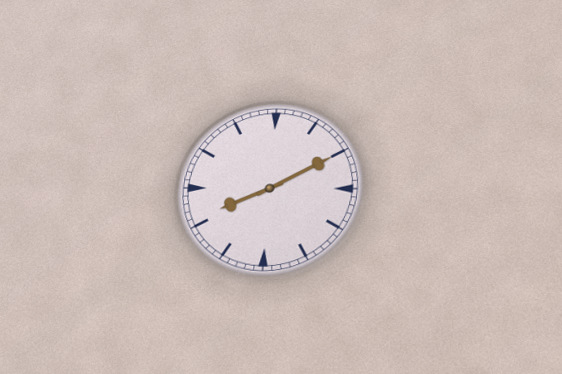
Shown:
h=8 m=10
